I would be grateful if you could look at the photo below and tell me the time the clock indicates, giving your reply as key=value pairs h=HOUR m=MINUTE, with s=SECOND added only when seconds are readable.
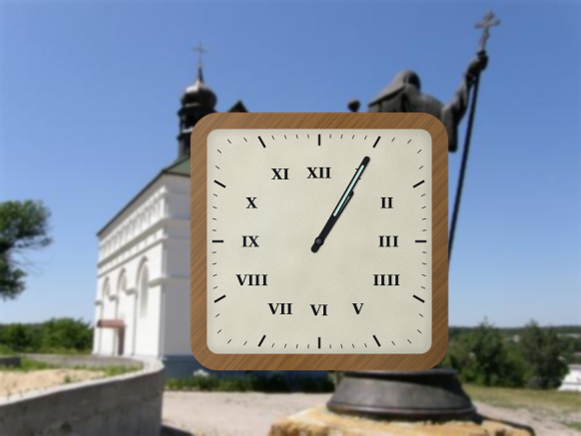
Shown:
h=1 m=5
